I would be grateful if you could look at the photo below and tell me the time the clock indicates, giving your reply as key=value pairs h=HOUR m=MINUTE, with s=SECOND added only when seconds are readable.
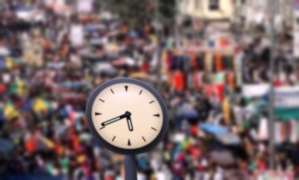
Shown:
h=5 m=41
